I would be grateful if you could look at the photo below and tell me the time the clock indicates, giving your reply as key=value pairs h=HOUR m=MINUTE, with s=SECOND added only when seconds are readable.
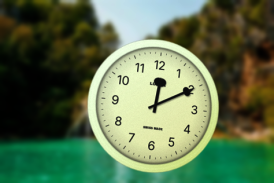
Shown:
h=12 m=10
